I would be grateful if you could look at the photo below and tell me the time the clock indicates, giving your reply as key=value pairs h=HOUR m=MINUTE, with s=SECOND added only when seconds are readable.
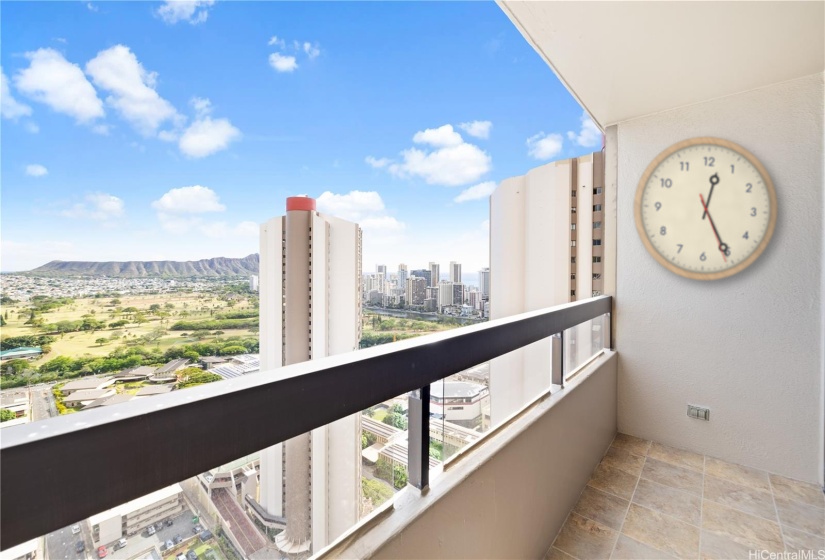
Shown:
h=12 m=25 s=26
